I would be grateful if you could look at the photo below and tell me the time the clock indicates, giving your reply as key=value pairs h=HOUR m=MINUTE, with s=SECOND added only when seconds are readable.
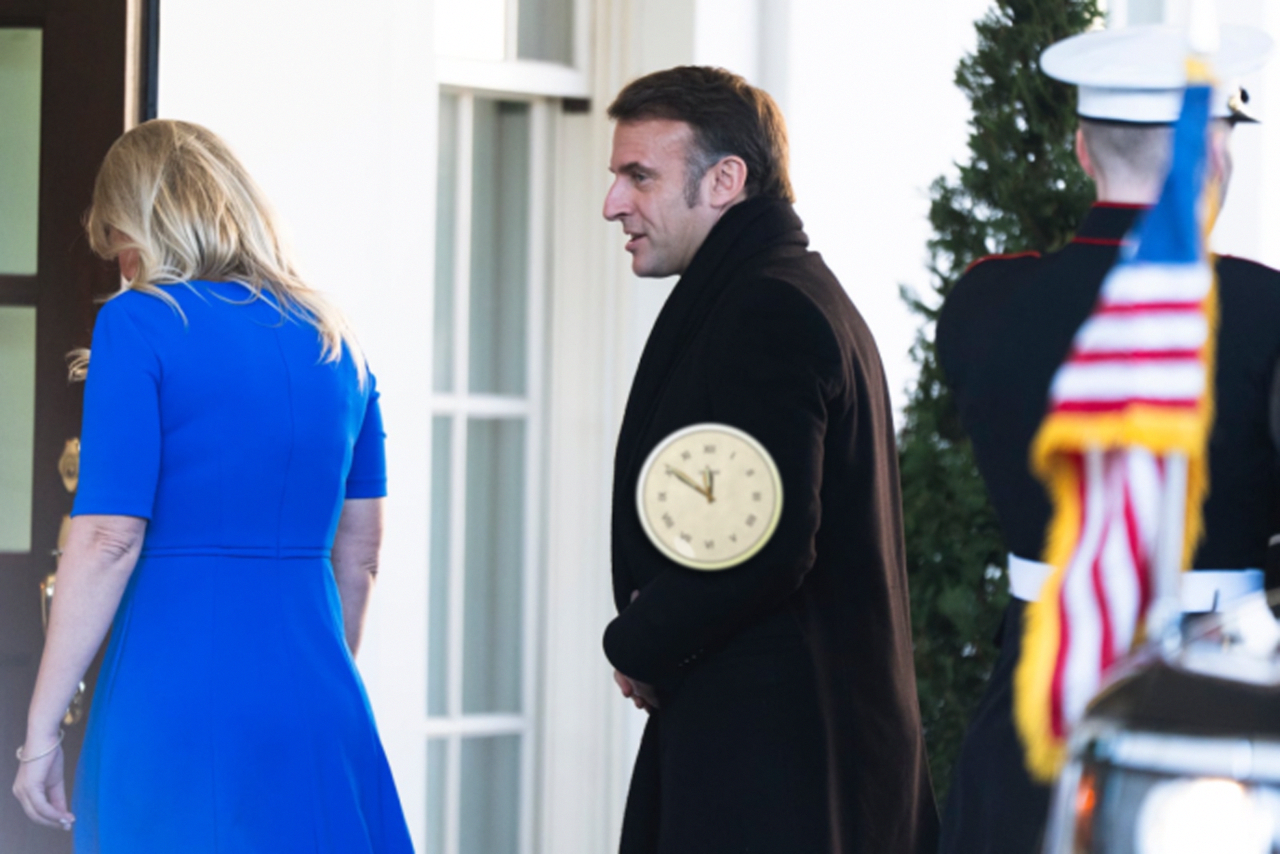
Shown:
h=11 m=51
